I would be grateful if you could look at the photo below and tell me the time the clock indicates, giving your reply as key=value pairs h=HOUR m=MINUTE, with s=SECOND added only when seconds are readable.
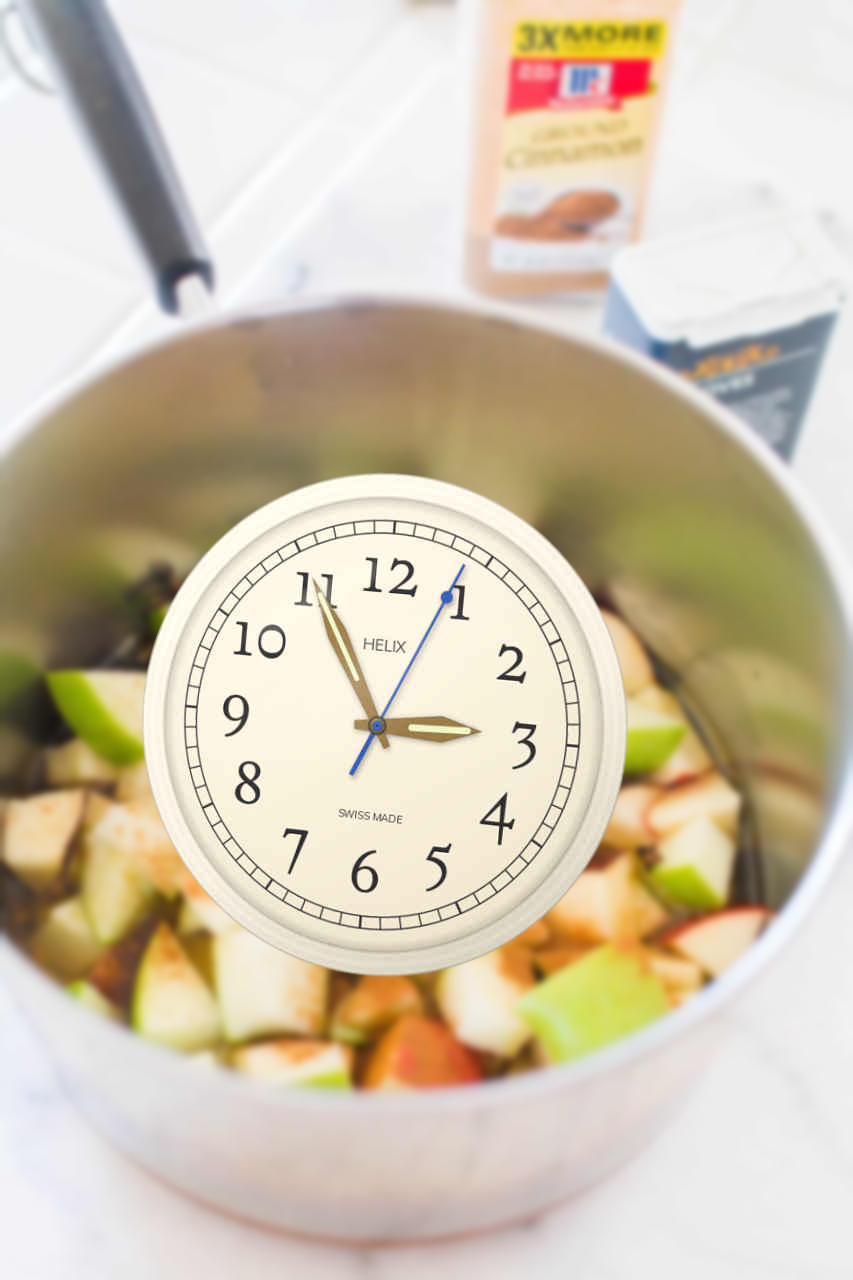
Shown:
h=2 m=55 s=4
